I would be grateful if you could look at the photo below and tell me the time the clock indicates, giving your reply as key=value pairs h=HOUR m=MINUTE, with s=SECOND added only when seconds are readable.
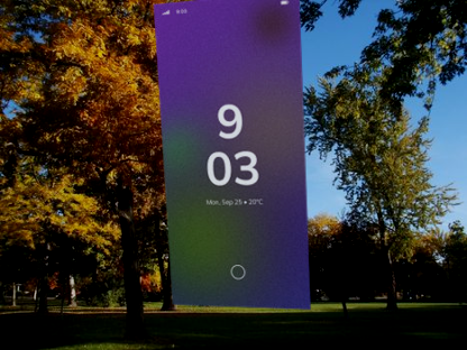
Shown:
h=9 m=3
